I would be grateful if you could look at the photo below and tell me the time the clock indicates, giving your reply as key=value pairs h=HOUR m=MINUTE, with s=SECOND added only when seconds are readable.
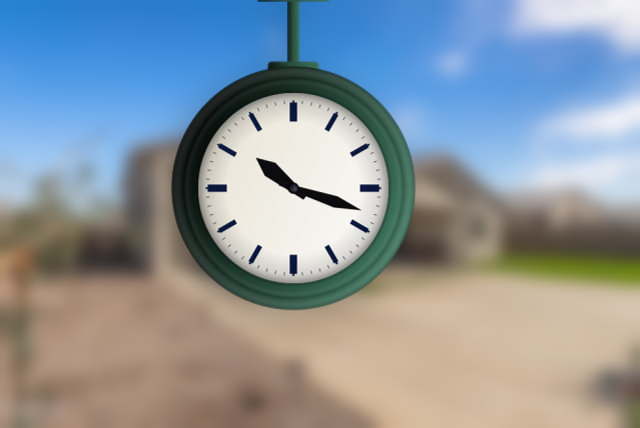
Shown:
h=10 m=18
